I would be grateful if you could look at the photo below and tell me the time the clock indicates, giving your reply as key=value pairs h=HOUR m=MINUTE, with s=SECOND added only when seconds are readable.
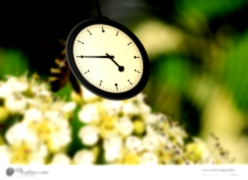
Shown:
h=4 m=45
